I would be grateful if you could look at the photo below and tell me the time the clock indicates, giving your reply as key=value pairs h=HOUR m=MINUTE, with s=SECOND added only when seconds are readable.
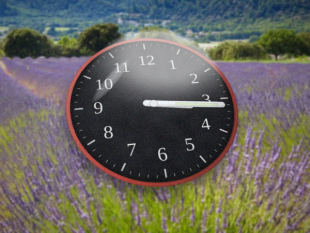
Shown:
h=3 m=16
